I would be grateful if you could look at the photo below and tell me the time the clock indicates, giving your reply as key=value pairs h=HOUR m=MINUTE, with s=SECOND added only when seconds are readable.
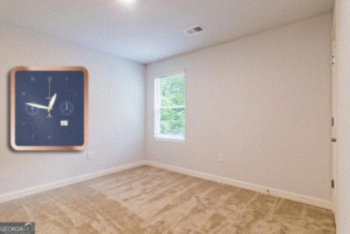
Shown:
h=12 m=47
